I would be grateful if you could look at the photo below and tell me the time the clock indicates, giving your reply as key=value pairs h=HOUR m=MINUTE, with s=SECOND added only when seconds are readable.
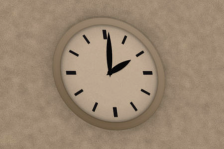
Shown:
h=2 m=1
